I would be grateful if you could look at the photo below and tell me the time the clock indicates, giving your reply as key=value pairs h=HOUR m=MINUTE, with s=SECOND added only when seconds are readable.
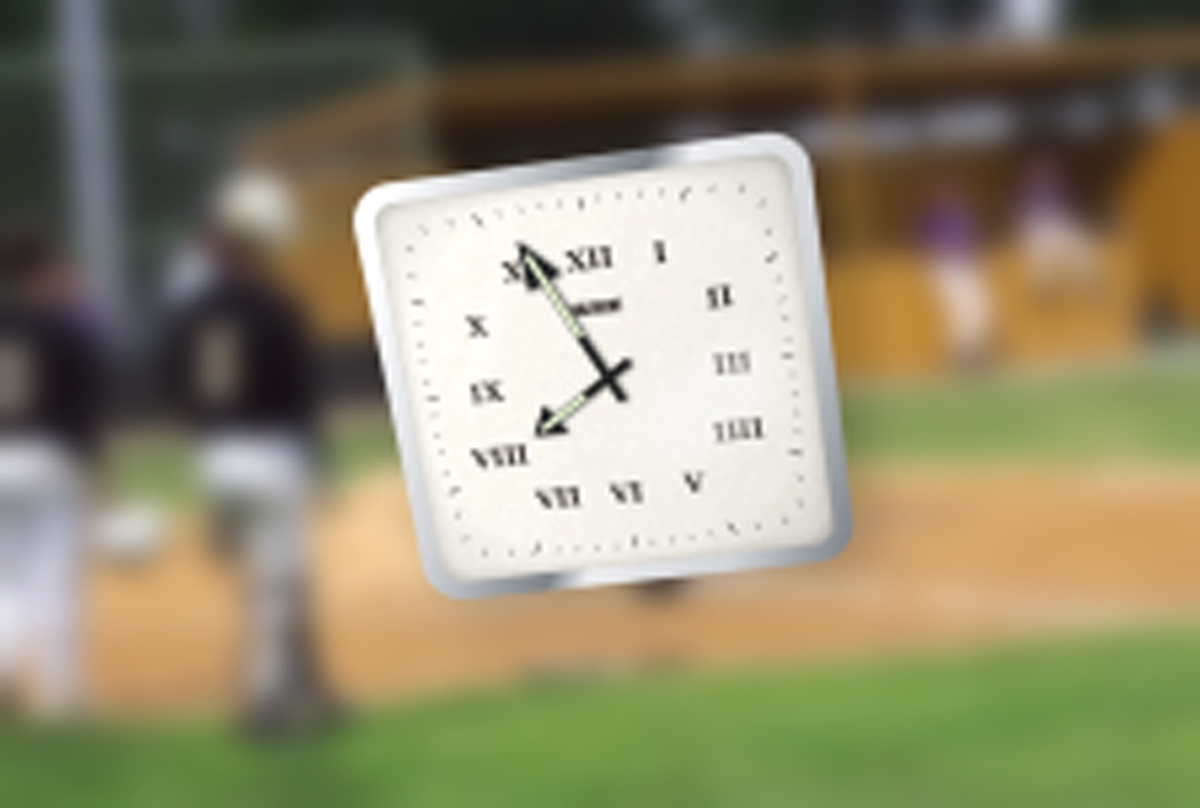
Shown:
h=7 m=56
